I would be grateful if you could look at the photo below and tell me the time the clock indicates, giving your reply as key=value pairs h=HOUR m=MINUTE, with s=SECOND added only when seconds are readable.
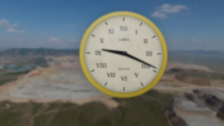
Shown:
h=9 m=19
